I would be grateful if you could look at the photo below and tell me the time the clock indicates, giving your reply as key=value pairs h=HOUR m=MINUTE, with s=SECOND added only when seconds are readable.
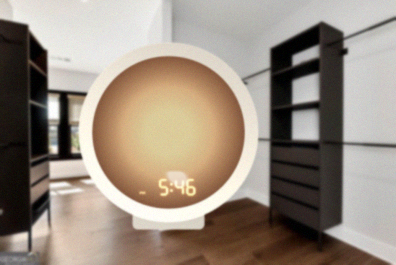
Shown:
h=5 m=46
